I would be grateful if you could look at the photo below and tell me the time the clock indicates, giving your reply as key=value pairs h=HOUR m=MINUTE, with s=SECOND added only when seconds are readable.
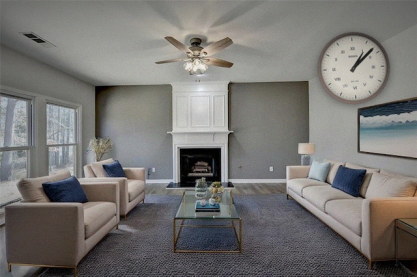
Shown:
h=1 m=8
